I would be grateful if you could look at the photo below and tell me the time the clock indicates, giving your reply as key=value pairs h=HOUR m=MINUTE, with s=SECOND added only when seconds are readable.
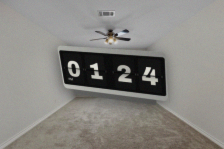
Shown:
h=1 m=24
